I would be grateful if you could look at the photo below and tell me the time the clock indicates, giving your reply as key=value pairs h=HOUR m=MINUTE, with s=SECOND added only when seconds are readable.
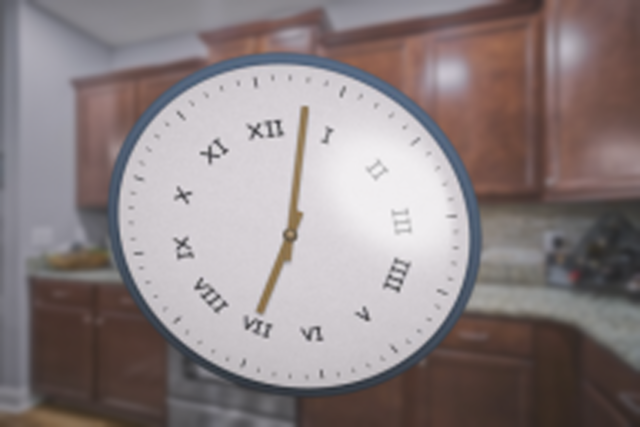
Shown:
h=7 m=3
